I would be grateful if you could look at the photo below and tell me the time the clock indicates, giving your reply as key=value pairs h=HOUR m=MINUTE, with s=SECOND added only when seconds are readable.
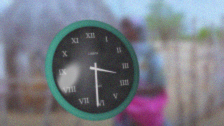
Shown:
h=3 m=31
